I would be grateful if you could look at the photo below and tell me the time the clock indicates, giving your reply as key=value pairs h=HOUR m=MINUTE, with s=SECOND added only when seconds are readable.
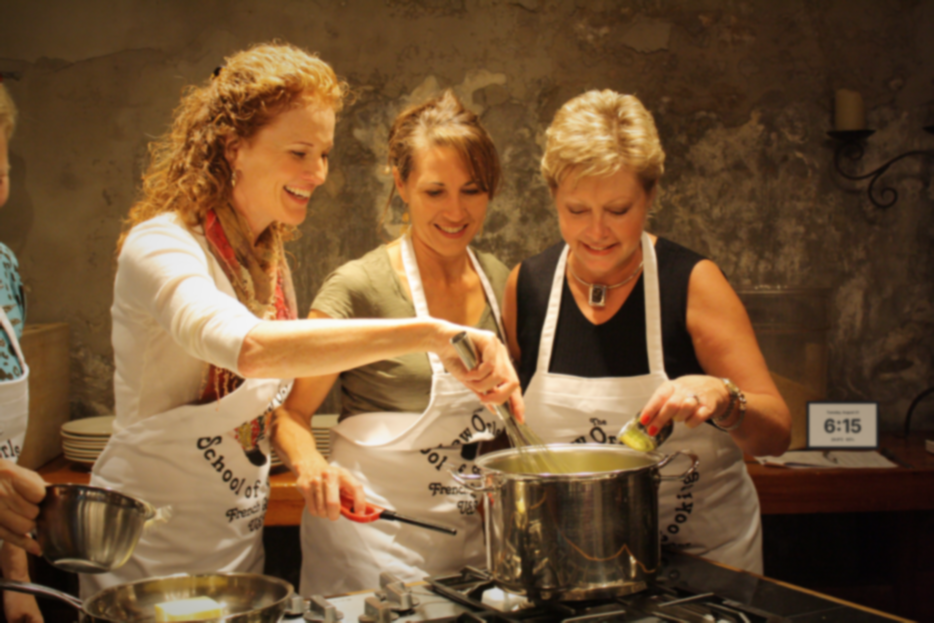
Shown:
h=6 m=15
